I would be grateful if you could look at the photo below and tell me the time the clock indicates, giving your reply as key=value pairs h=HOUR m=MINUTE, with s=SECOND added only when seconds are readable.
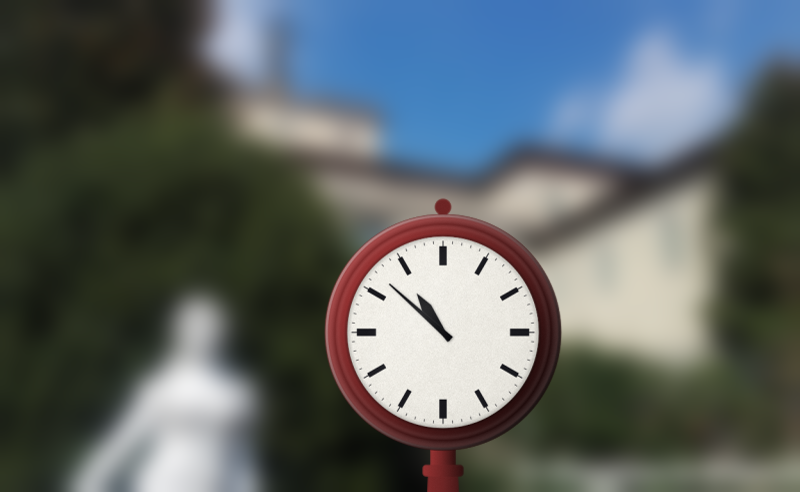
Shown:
h=10 m=52
